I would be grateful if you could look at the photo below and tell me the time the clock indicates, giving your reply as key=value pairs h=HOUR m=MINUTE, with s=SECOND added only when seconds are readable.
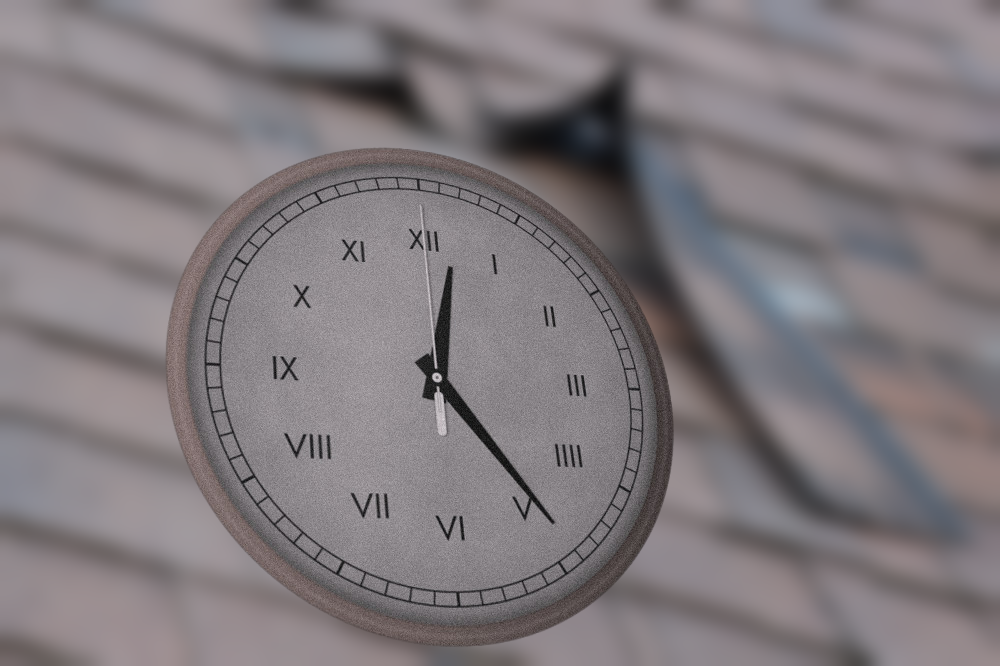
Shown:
h=12 m=24 s=0
